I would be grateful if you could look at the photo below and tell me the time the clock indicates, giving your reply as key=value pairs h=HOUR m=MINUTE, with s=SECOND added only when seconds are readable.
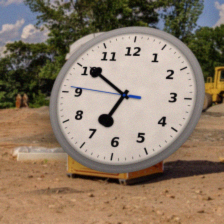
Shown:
h=6 m=50 s=46
